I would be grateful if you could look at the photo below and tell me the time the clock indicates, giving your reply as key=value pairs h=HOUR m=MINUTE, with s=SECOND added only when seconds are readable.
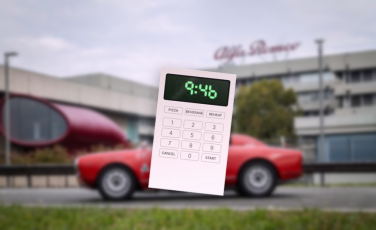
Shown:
h=9 m=46
